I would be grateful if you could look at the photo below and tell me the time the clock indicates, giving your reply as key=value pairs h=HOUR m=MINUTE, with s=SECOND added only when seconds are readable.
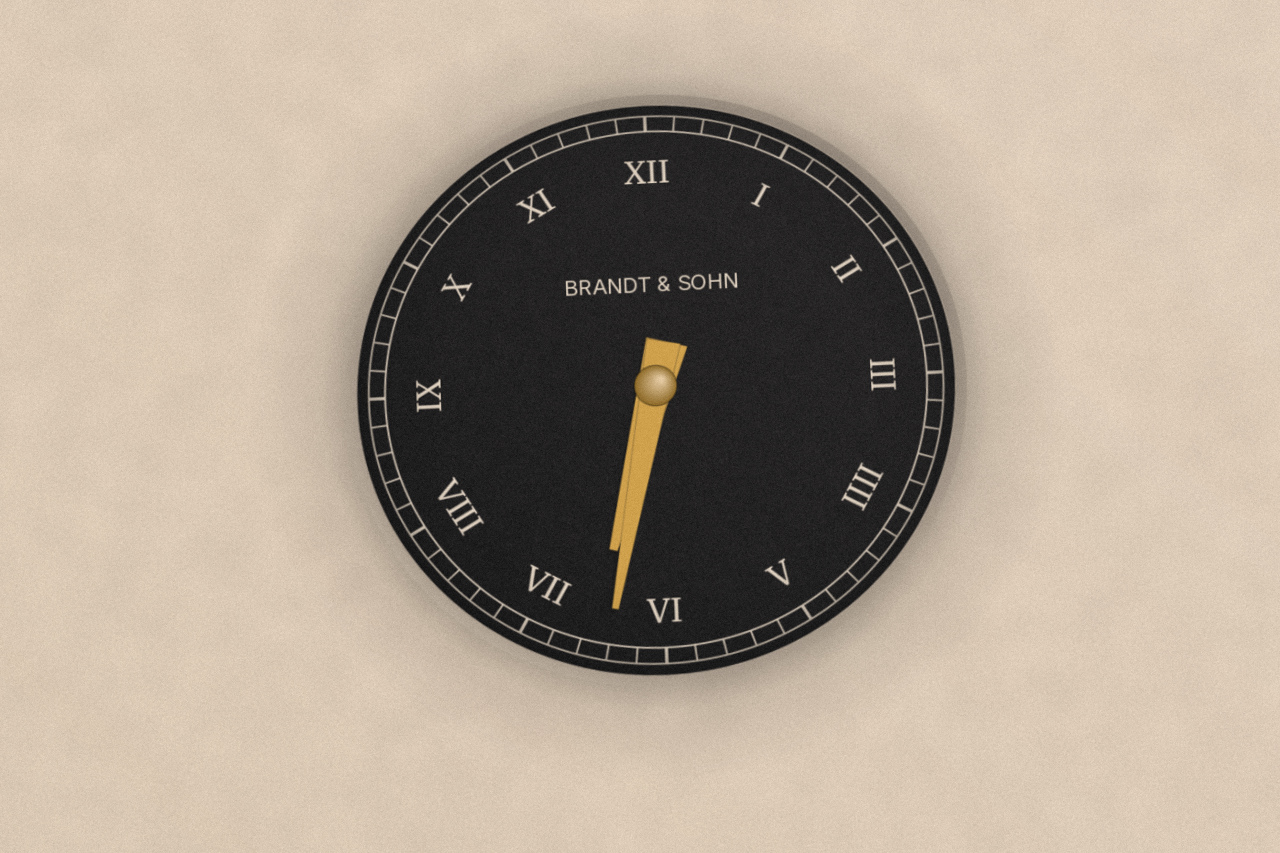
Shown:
h=6 m=32
